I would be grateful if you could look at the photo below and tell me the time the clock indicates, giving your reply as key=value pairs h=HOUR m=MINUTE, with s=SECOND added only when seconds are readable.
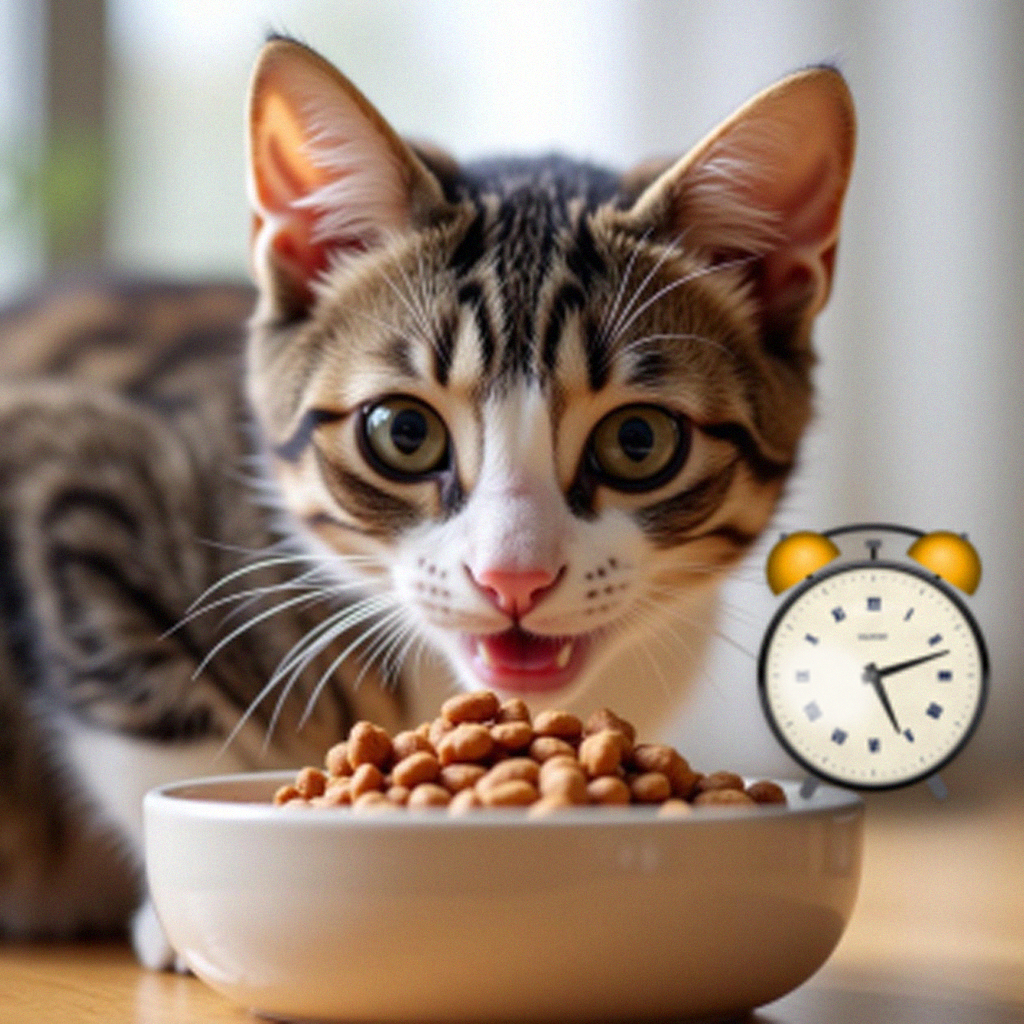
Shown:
h=5 m=12
